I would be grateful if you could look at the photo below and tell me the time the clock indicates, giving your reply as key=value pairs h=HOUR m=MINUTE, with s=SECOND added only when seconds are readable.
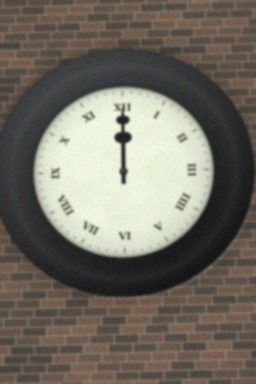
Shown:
h=12 m=0
